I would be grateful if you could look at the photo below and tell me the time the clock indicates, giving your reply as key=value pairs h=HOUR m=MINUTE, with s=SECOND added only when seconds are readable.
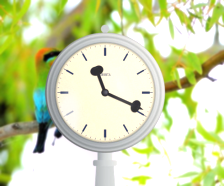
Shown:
h=11 m=19
